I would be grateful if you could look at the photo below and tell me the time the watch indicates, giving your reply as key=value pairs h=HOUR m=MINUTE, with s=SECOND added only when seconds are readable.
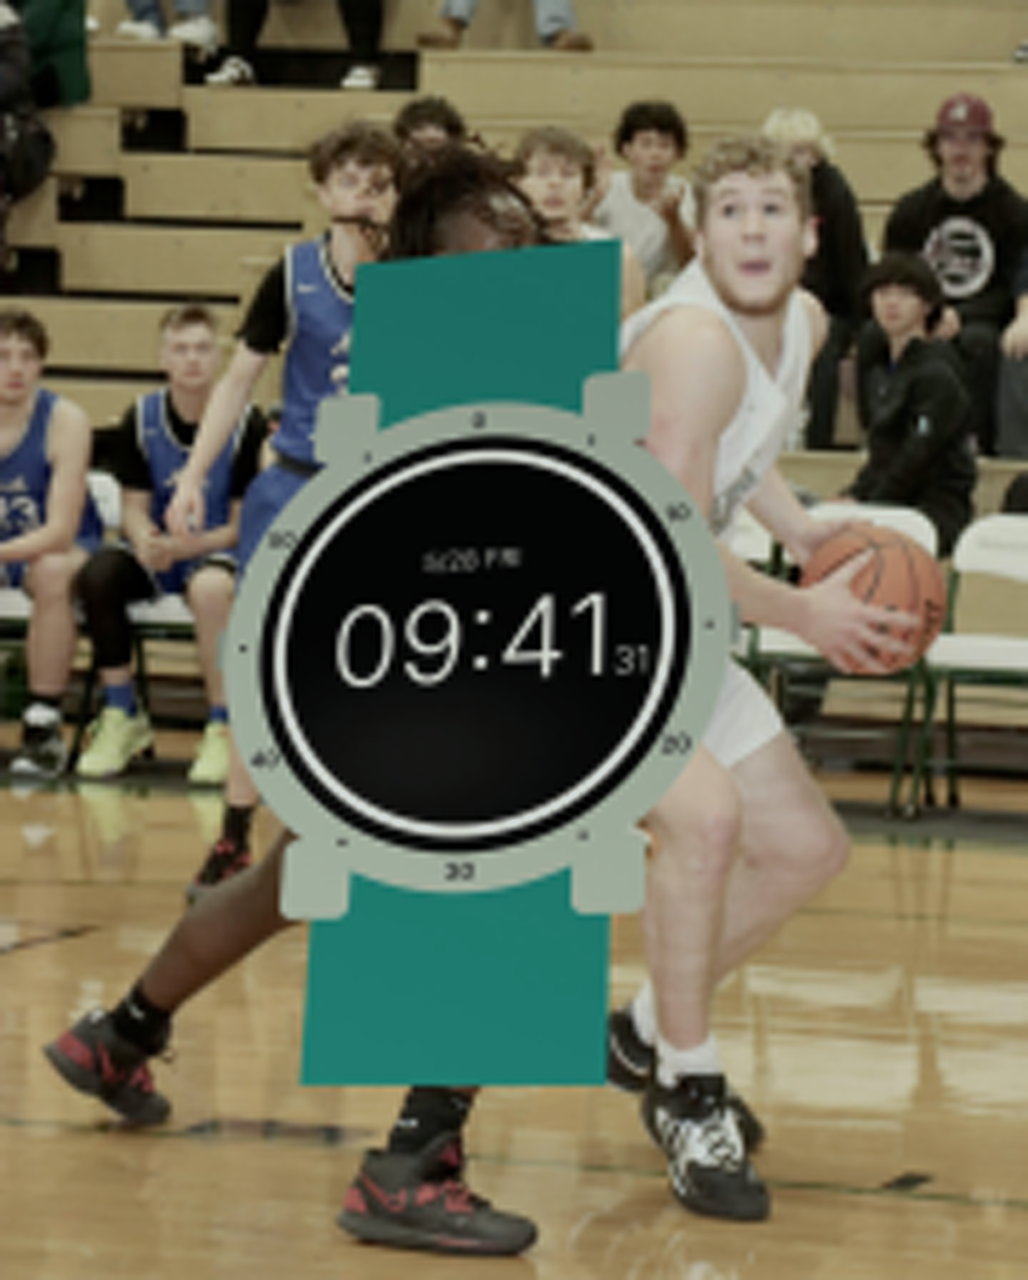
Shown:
h=9 m=41
